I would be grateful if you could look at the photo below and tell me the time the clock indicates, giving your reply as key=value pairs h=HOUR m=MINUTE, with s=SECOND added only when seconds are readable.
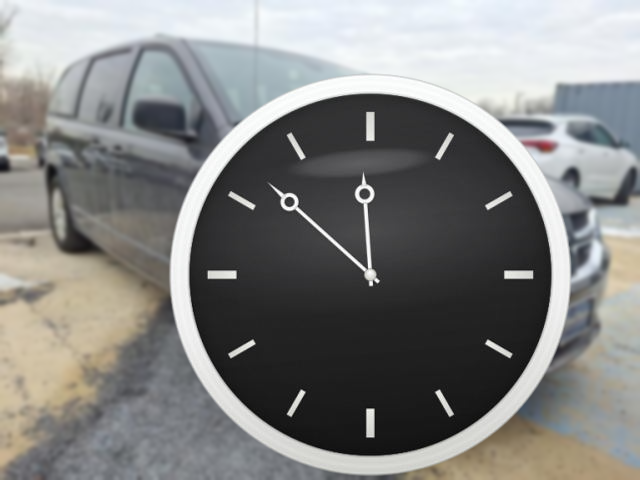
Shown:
h=11 m=52
